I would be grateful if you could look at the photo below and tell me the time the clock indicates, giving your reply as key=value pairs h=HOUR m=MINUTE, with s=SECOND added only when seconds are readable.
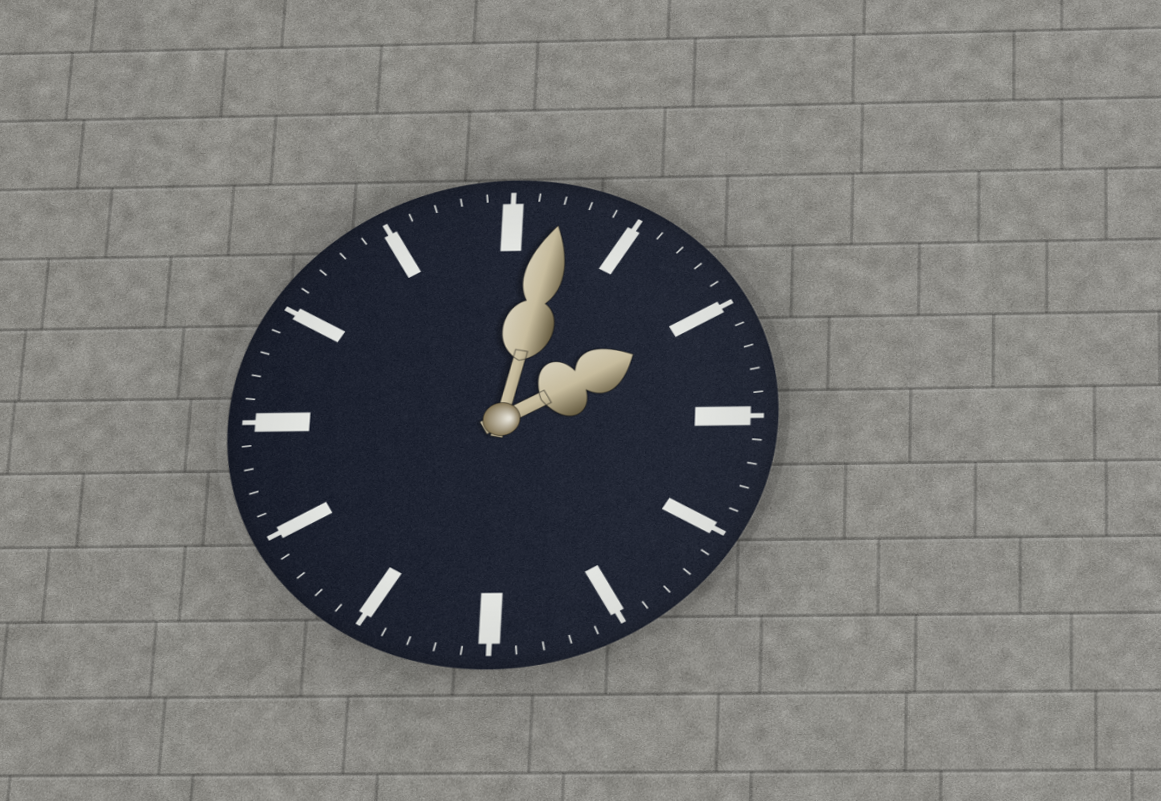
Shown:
h=2 m=2
